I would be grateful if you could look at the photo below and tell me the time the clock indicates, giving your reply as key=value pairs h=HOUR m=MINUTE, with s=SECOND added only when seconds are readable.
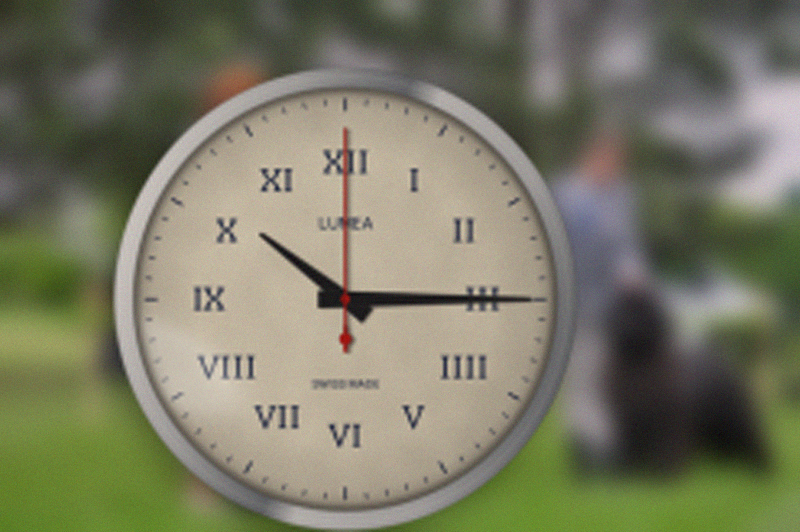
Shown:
h=10 m=15 s=0
